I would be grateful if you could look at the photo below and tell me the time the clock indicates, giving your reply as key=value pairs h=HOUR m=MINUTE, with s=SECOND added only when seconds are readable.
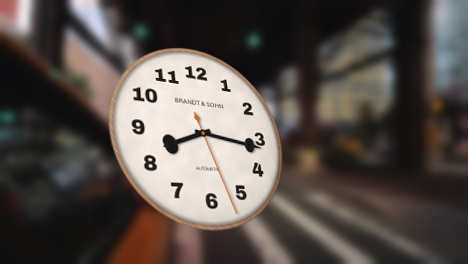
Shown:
h=8 m=16 s=27
